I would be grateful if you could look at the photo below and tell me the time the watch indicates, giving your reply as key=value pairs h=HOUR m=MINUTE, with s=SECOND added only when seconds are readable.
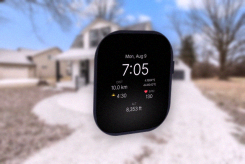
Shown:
h=7 m=5
